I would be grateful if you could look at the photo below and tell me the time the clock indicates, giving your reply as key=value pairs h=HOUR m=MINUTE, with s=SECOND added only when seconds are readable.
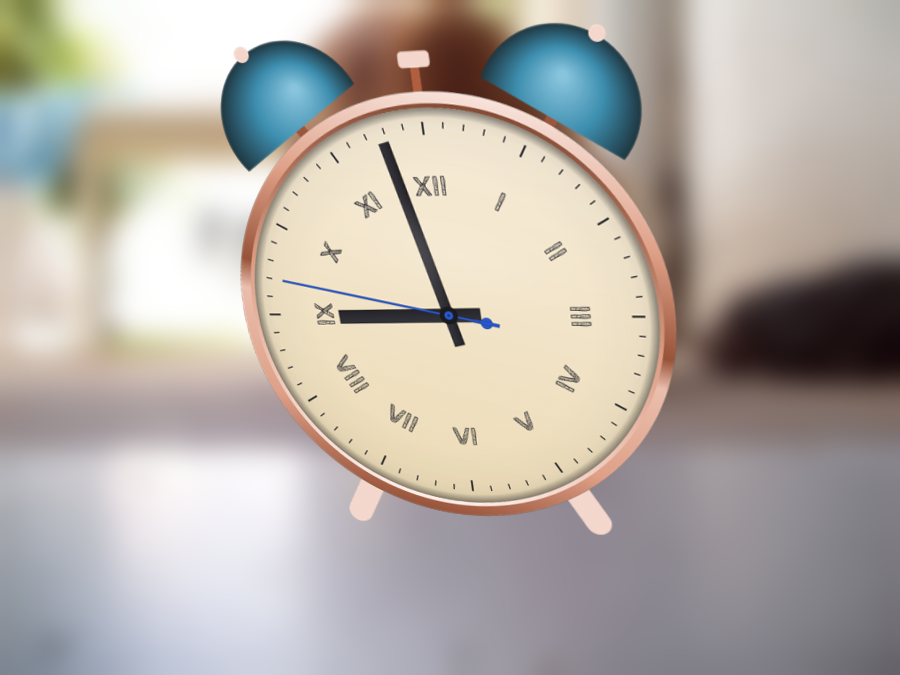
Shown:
h=8 m=57 s=47
